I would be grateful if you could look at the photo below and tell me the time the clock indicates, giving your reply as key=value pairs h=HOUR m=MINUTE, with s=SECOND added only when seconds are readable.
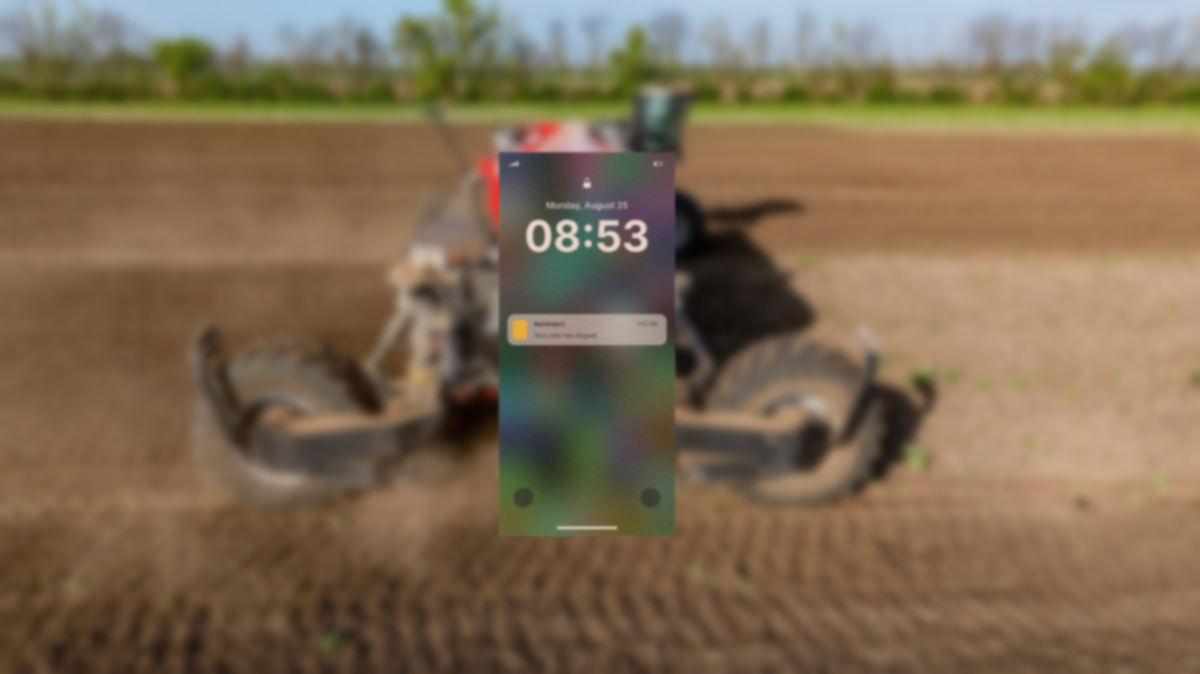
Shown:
h=8 m=53
